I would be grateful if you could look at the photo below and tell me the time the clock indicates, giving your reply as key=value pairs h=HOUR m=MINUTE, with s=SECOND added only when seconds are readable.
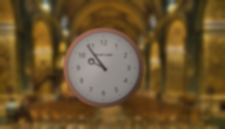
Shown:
h=9 m=54
